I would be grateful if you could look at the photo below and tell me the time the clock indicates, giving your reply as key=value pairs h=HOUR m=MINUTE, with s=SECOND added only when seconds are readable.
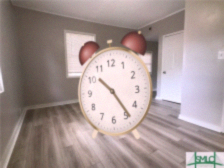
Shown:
h=10 m=24
